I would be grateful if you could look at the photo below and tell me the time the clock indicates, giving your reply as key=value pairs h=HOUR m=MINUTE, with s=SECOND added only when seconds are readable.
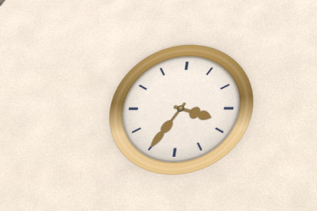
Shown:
h=3 m=35
